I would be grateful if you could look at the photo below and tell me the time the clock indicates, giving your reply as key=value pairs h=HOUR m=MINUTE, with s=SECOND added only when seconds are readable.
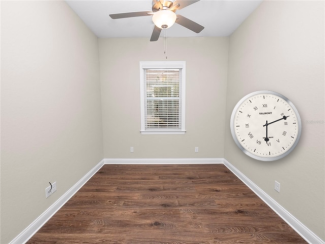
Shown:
h=6 m=12
